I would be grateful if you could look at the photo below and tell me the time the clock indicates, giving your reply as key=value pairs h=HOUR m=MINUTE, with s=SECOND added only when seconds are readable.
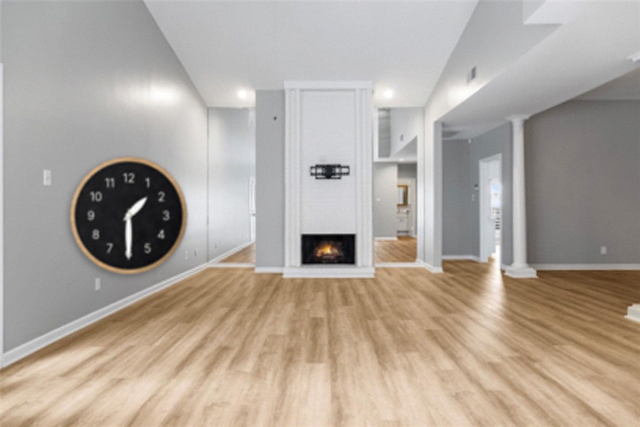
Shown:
h=1 m=30
